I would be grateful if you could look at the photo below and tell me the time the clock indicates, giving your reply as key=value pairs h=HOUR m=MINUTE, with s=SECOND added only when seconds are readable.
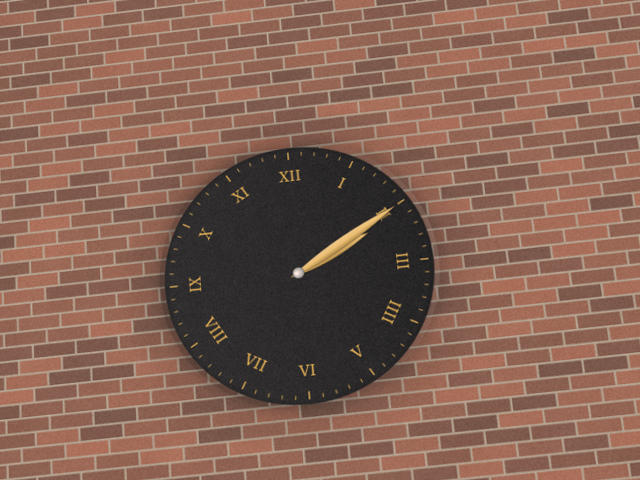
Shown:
h=2 m=10
